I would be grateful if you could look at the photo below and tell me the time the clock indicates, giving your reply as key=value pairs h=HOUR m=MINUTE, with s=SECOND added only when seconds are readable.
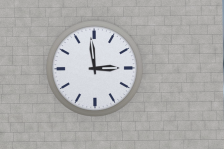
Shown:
h=2 m=59
